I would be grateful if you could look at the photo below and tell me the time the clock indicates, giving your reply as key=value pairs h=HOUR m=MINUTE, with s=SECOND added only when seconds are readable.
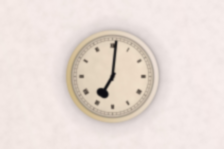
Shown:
h=7 m=1
